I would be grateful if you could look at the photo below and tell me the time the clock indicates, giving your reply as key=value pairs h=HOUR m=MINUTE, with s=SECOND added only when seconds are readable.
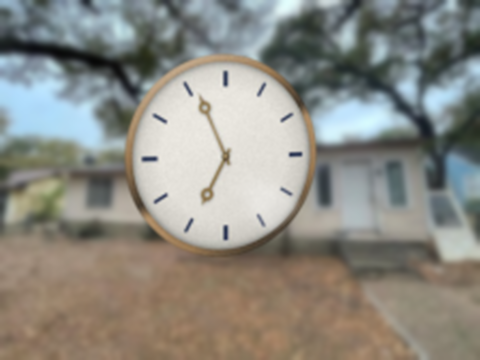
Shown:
h=6 m=56
